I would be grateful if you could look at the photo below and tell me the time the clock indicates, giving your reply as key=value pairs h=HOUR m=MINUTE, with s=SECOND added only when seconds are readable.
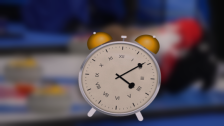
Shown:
h=4 m=9
